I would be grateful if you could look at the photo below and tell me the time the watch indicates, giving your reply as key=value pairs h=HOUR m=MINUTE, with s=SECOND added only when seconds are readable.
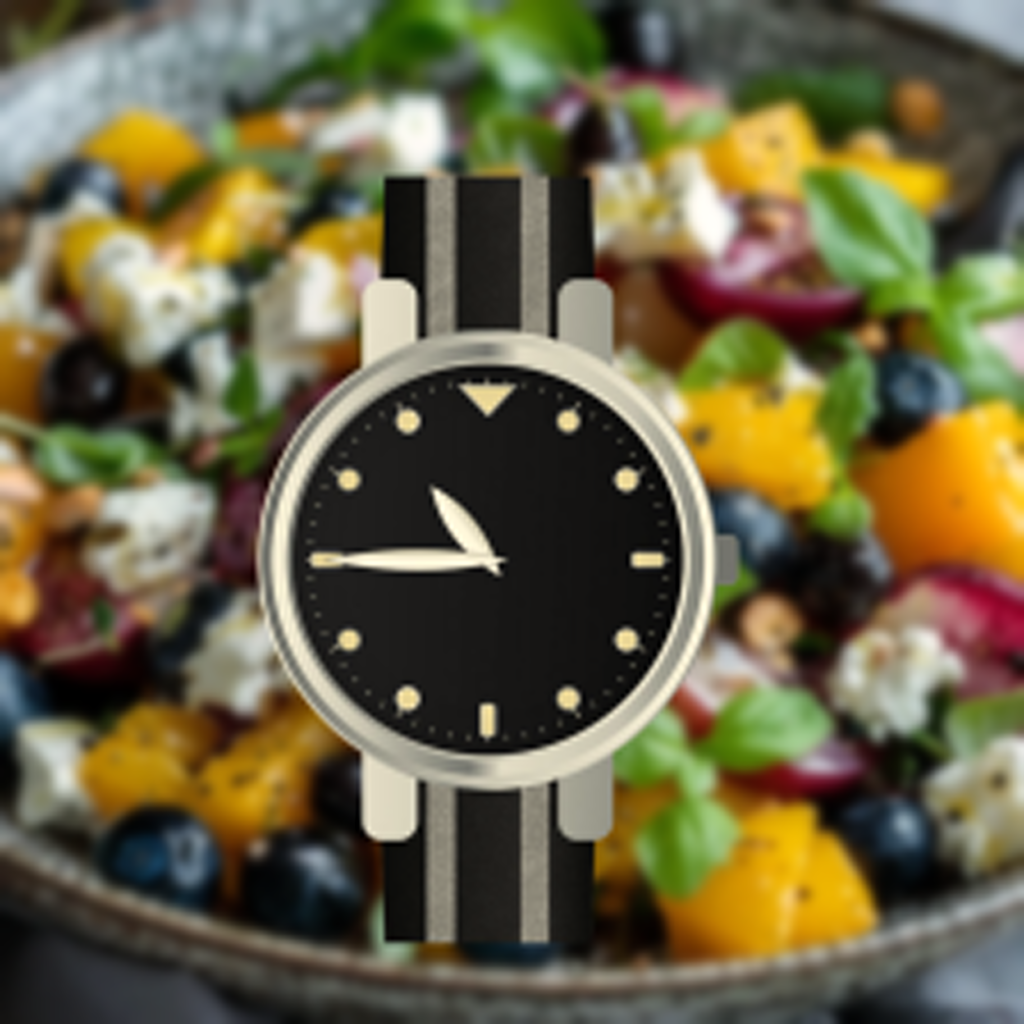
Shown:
h=10 m=45
